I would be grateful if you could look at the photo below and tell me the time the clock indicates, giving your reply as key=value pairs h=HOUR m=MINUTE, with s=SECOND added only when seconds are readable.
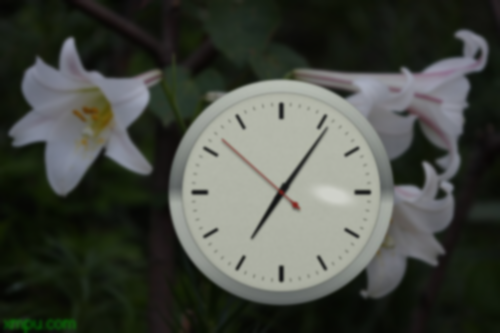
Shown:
h=7 m=5 s=52
